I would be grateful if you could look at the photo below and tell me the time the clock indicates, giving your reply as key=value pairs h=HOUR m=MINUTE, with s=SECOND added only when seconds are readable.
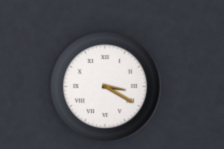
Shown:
h=3 m=20
